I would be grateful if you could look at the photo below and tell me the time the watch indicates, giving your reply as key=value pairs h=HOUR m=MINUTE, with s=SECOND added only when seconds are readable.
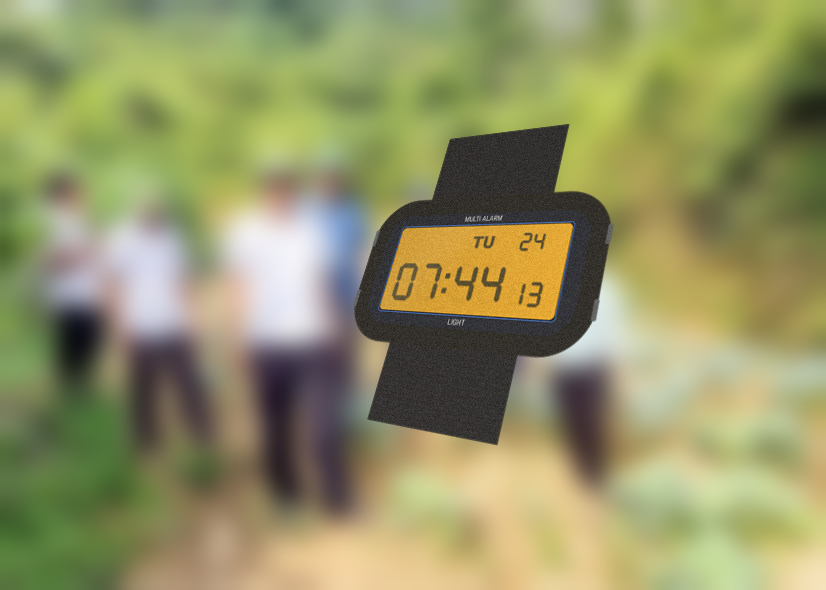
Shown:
h=7 m=44 s=13
